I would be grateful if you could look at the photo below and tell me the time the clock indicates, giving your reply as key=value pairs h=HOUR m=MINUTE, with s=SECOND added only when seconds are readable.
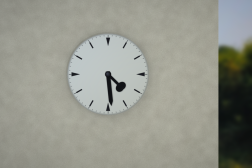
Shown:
h=4 m=29
